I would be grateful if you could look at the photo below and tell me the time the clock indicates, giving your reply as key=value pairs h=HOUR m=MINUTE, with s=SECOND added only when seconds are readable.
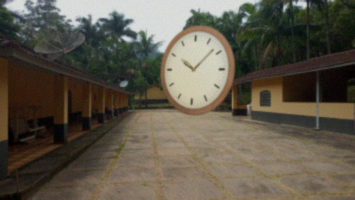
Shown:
h=10 m=8
